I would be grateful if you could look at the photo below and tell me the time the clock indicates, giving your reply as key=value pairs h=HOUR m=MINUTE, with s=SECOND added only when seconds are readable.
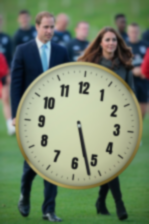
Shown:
h=5 m=27
